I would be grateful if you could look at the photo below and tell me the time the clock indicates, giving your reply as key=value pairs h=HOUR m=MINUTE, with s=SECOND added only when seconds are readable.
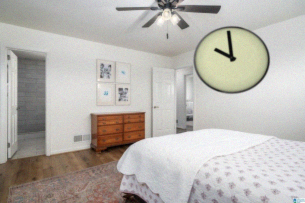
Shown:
h=9 m=59
